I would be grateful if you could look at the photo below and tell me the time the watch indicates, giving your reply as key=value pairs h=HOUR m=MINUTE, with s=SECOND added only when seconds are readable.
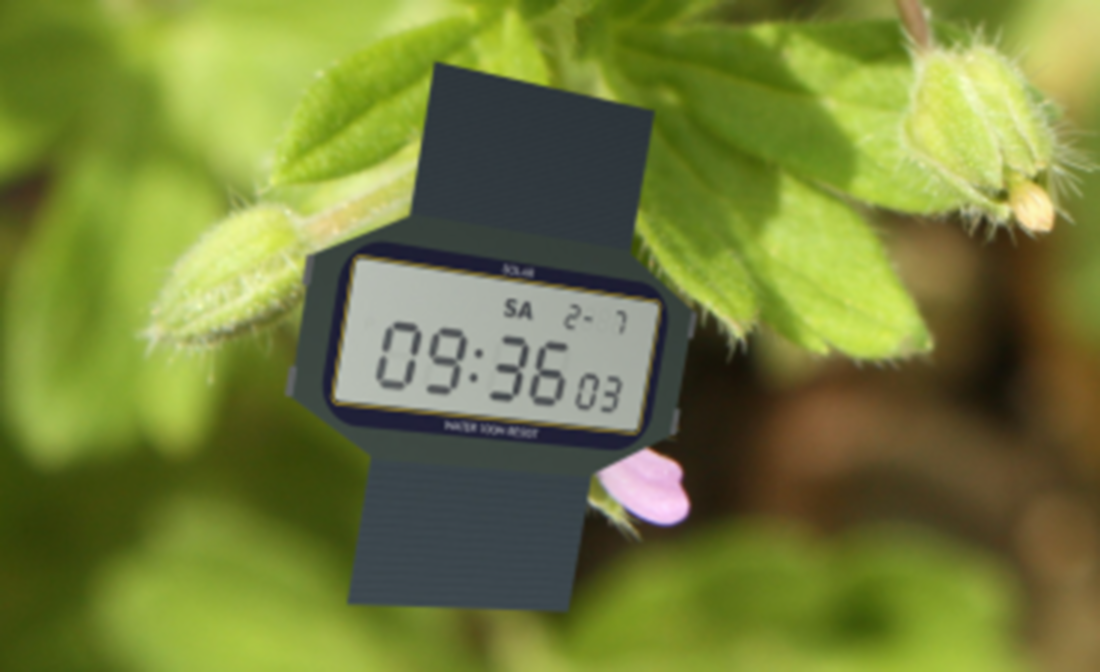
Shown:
h=9 m=36 s=3
